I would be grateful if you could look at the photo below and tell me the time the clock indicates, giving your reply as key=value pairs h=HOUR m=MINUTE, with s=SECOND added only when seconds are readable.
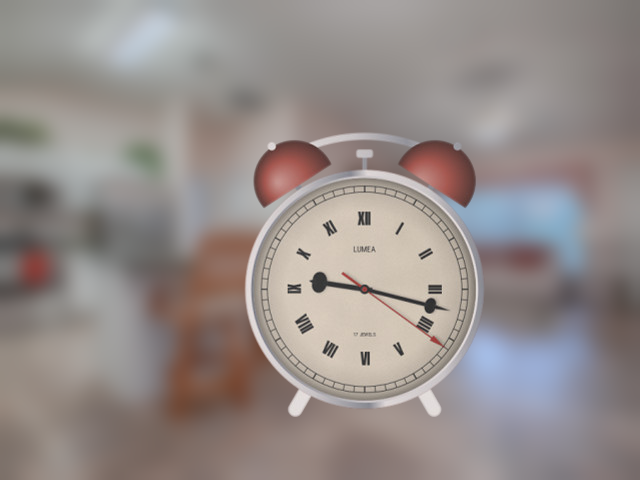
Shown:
h=9 m=17 s=21
